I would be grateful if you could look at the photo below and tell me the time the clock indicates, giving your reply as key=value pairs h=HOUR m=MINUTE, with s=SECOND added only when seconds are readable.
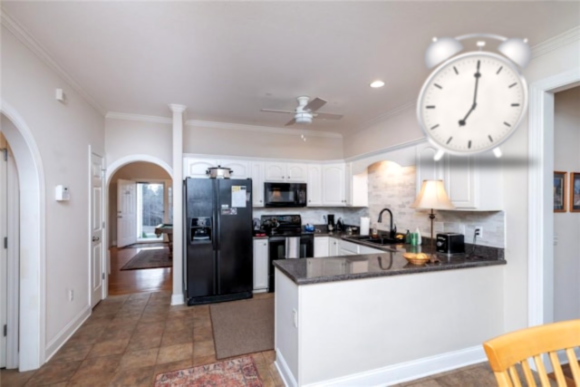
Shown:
h=7 m=0
